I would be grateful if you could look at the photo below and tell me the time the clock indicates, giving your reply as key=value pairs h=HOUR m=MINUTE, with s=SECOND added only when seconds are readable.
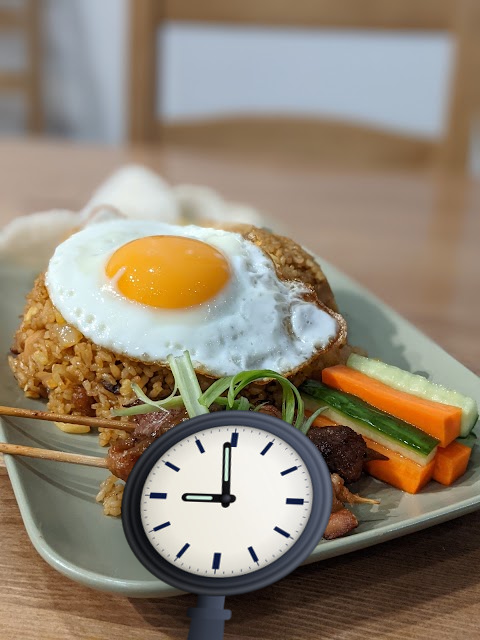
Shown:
h=8 m=59
